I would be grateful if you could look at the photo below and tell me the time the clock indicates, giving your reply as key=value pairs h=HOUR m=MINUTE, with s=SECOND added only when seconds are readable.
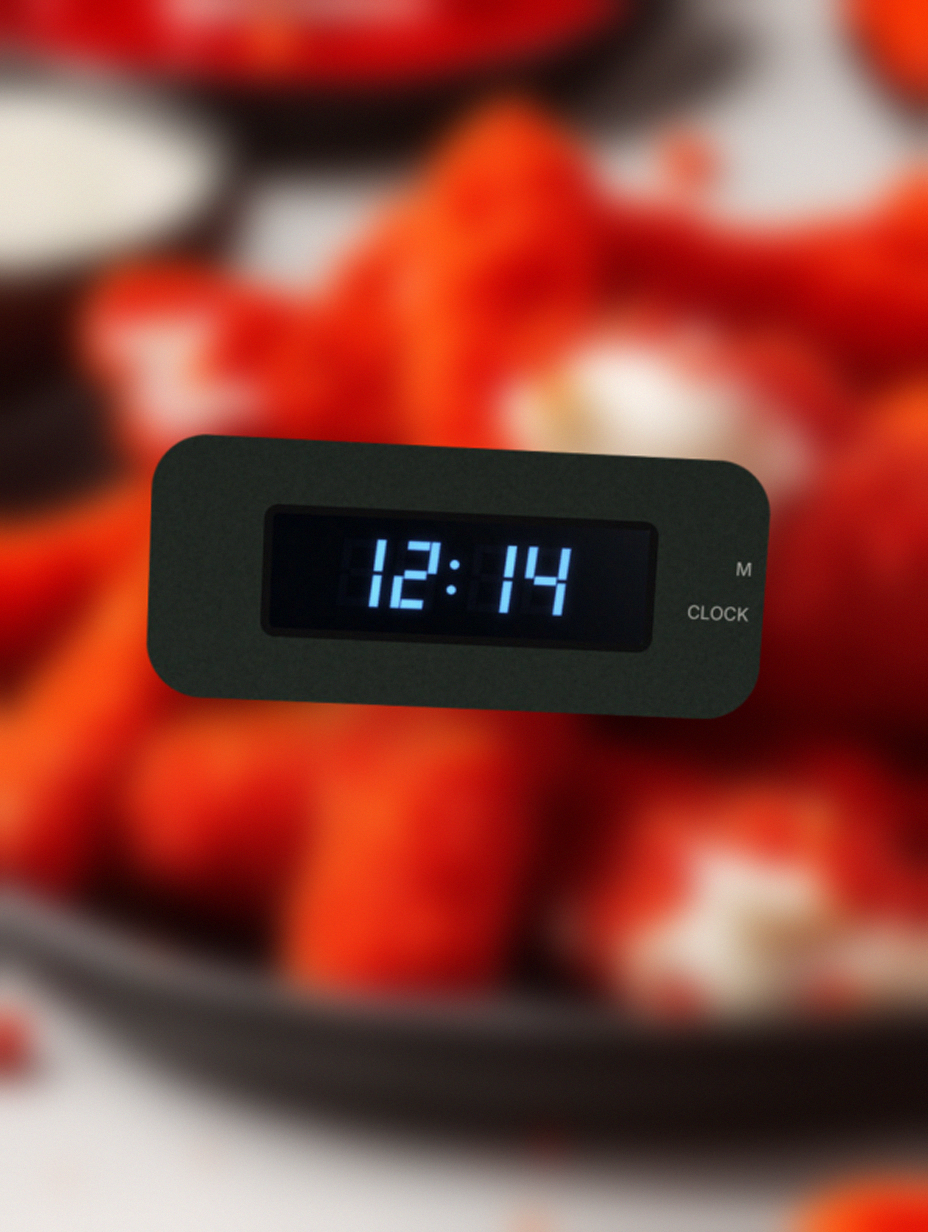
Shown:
h=12 m=14
